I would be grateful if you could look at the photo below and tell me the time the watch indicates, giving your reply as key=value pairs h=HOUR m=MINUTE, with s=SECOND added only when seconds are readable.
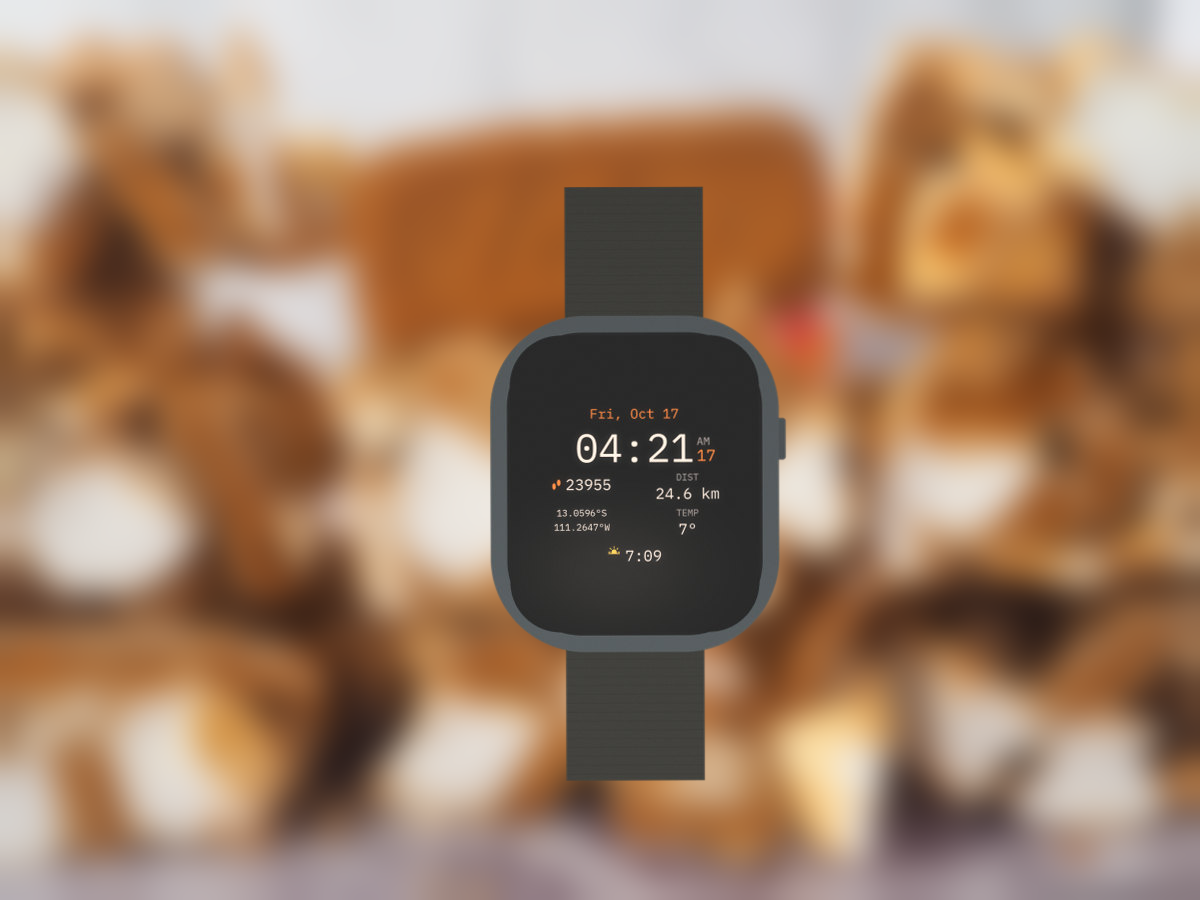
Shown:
h=4 m=21 s=17
